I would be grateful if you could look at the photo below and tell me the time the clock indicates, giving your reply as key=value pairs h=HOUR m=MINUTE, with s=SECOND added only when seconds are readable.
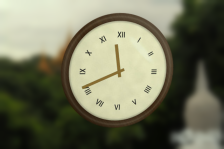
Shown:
h=11 m=41
